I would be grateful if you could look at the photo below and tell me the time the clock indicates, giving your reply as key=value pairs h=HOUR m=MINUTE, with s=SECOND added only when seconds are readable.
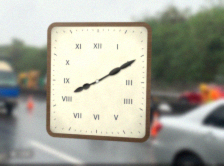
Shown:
h=8 m=10
